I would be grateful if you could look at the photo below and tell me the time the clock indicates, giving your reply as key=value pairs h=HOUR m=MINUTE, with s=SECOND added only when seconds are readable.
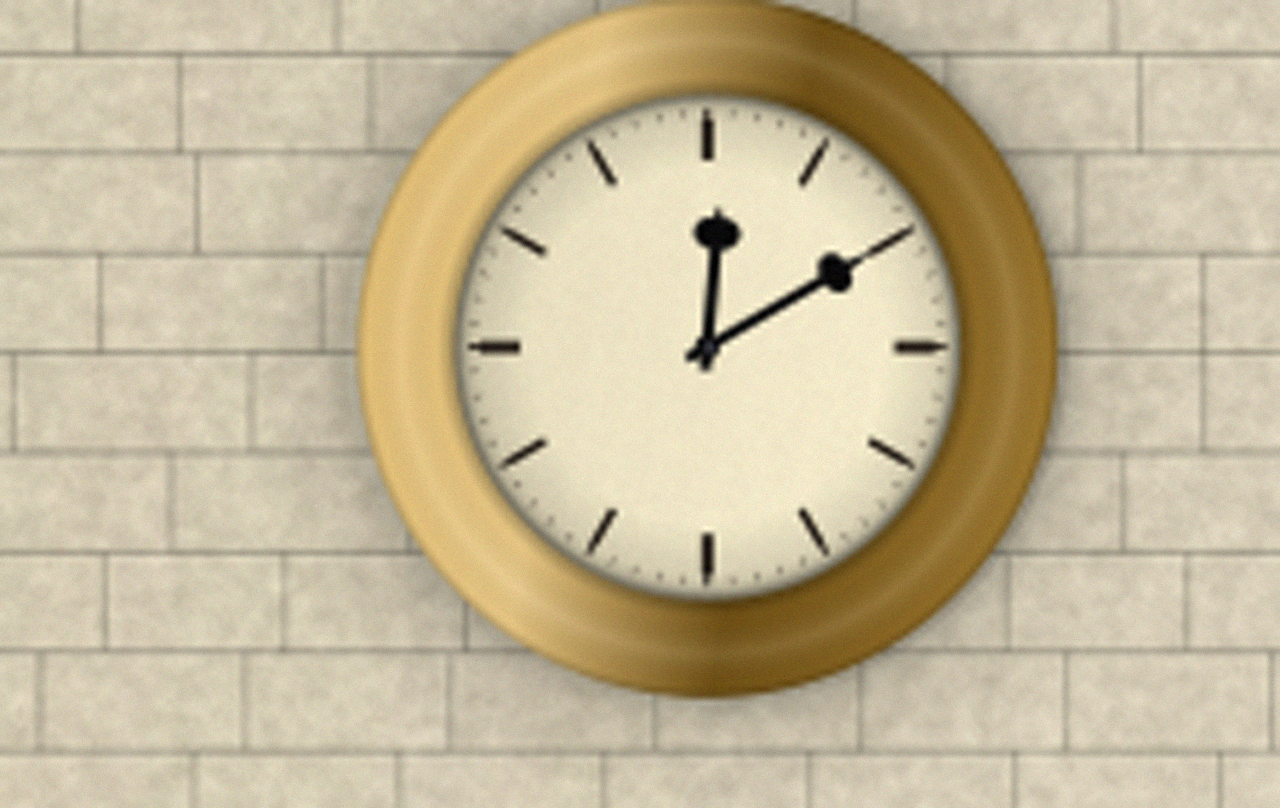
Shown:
h=12 m=10
